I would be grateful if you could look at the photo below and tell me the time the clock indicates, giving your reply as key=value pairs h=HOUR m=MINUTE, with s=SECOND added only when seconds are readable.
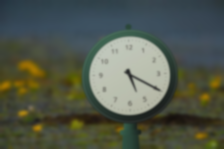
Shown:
h=5 m=20
